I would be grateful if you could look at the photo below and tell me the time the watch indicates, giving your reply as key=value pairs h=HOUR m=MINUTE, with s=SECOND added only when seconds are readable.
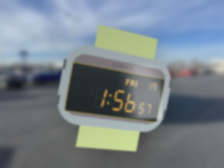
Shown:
h=1 m=56 s=57
